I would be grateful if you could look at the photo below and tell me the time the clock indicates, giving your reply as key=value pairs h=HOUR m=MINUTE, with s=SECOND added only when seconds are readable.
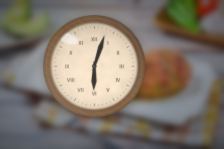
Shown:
h=6 m=3
